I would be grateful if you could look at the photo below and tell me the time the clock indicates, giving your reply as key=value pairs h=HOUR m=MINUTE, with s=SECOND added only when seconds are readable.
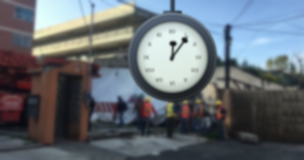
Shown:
h=12 m=6
